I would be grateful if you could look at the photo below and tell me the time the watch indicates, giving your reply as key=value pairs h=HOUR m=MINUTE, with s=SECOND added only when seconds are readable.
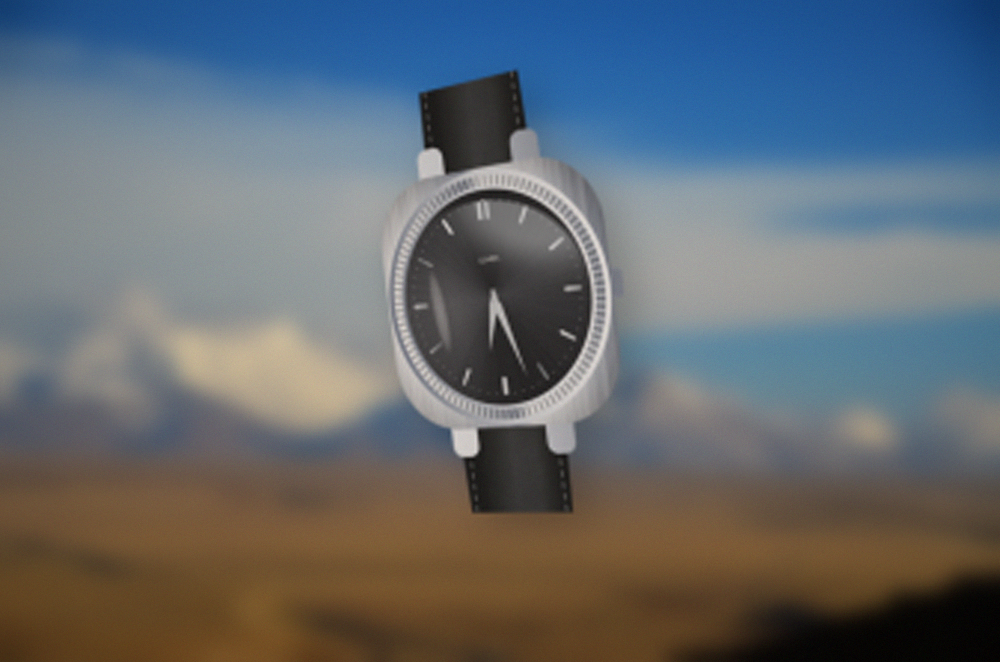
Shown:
h=6 m=27
